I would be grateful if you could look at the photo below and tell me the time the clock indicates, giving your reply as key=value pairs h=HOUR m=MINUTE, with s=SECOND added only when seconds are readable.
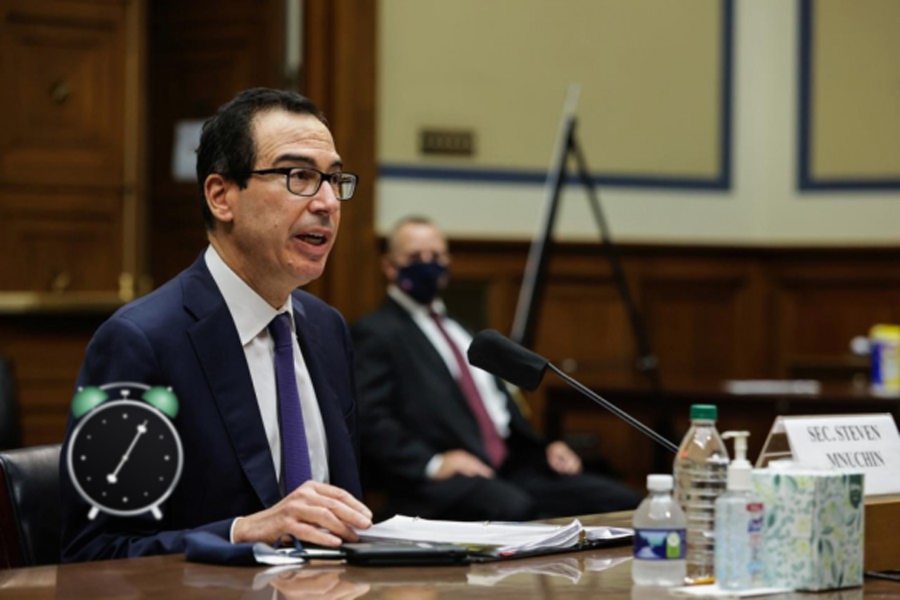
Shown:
h=7 m=5
